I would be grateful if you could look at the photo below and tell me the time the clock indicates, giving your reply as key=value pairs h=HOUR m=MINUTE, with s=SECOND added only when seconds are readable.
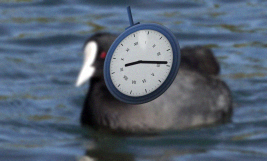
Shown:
h=9 m=19
